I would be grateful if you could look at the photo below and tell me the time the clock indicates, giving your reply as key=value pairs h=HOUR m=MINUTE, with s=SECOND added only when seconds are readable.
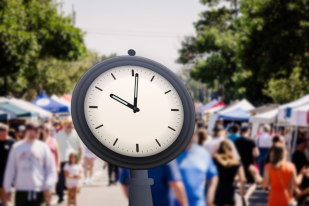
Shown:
h=10 m=1
